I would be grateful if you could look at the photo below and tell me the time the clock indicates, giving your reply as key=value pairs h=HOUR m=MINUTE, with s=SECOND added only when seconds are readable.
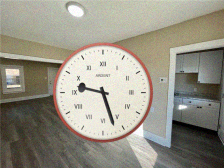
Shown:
h=9 m=27
